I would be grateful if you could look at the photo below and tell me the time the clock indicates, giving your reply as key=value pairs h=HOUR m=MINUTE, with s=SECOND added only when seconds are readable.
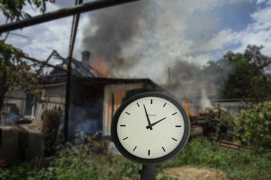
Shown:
h=1 m=57
